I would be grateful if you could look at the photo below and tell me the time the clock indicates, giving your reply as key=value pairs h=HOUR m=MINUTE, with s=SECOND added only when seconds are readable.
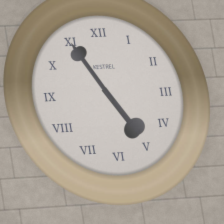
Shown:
h=4 m=55
